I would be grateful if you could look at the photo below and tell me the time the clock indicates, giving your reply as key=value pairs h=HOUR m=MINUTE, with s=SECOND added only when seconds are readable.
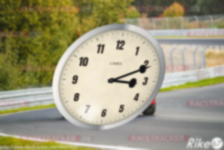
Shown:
h=3 m=11
